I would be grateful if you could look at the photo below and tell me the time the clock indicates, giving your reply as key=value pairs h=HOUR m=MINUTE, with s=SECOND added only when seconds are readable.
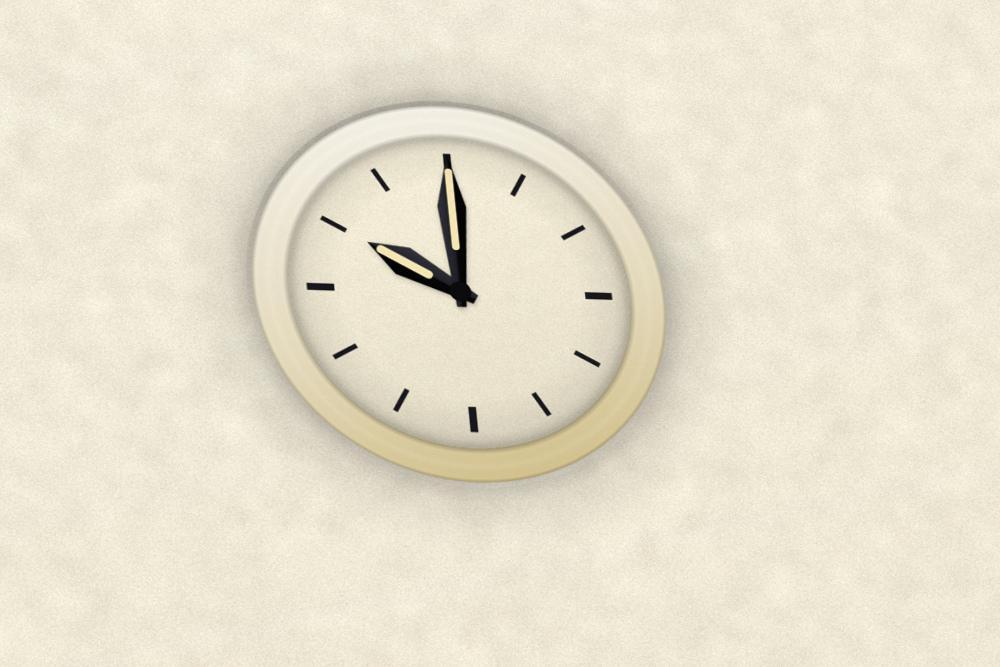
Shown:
h=10 m=0
